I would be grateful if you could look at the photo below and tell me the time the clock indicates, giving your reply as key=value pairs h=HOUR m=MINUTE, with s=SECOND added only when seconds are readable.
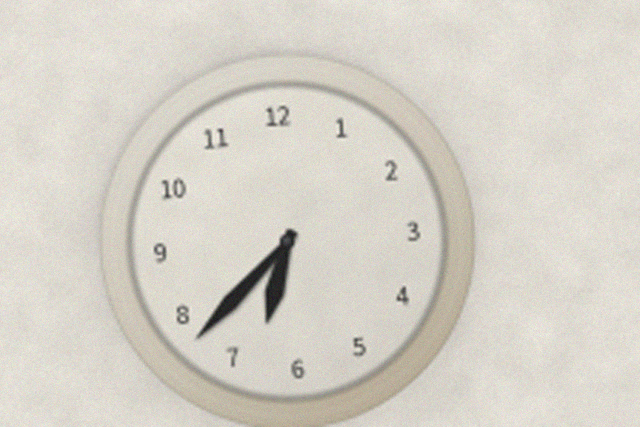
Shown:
h=6 m=38
